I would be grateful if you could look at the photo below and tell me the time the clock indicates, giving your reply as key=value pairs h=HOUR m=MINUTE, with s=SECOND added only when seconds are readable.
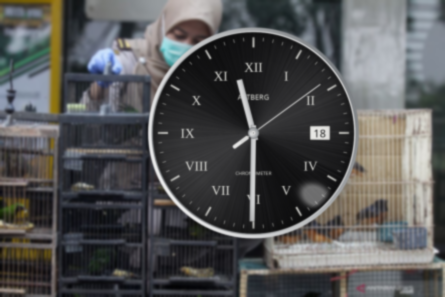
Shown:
h=11 m=30 s=9
